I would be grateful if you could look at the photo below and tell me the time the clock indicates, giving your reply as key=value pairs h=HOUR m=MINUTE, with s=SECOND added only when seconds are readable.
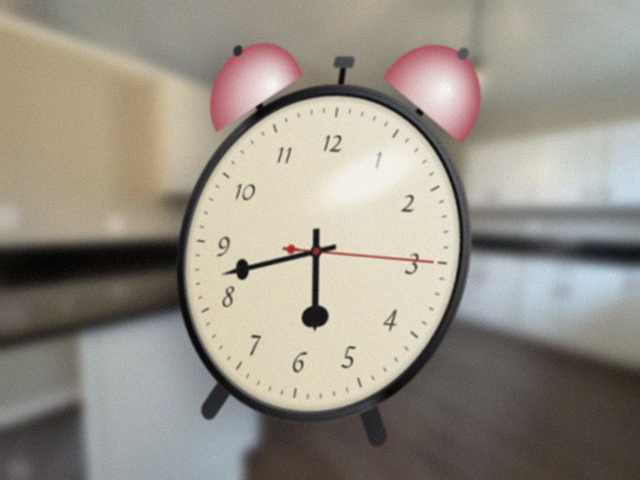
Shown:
h=5 m=42 s=15
